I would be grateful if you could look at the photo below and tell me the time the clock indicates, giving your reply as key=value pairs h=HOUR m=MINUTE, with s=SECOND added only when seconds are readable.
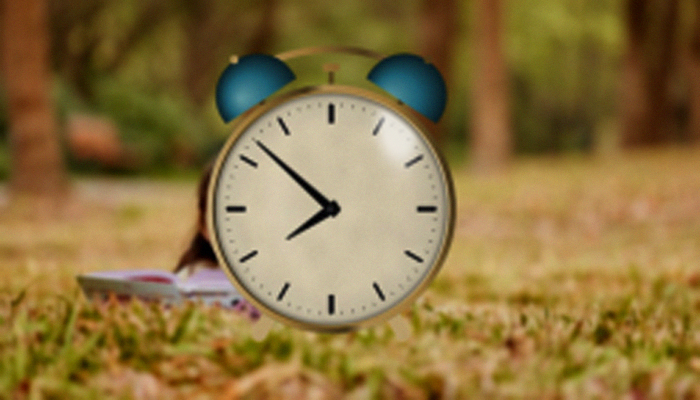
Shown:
h=7 m=52
